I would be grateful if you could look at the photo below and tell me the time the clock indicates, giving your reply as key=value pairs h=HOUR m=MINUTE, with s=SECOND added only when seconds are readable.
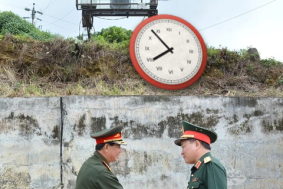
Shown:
h=7 m=53
